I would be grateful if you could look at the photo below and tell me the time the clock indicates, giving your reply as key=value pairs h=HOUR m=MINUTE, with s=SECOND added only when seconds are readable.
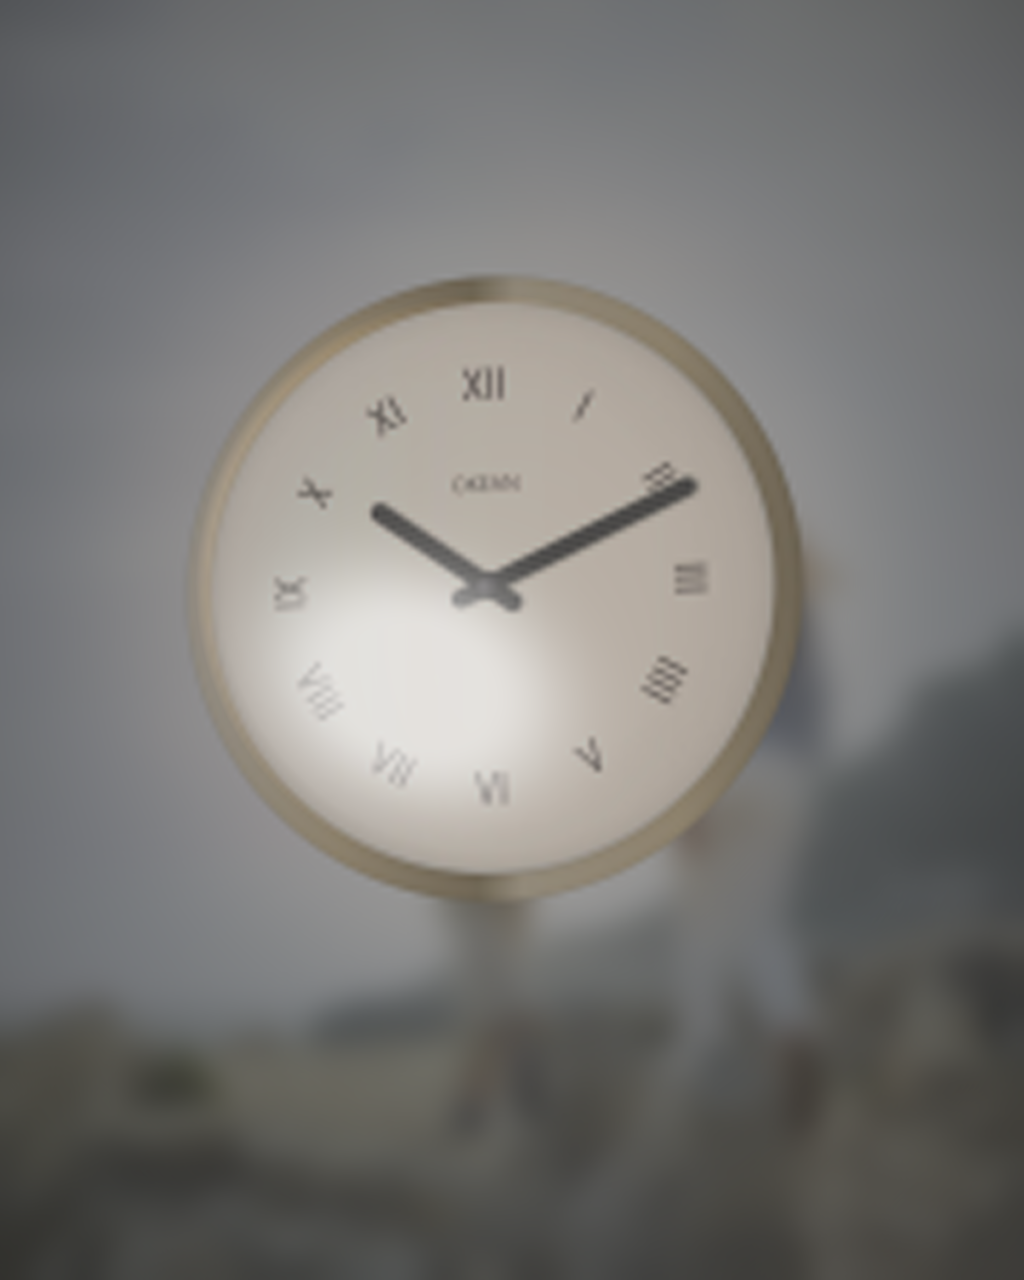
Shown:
h=10 m=11
